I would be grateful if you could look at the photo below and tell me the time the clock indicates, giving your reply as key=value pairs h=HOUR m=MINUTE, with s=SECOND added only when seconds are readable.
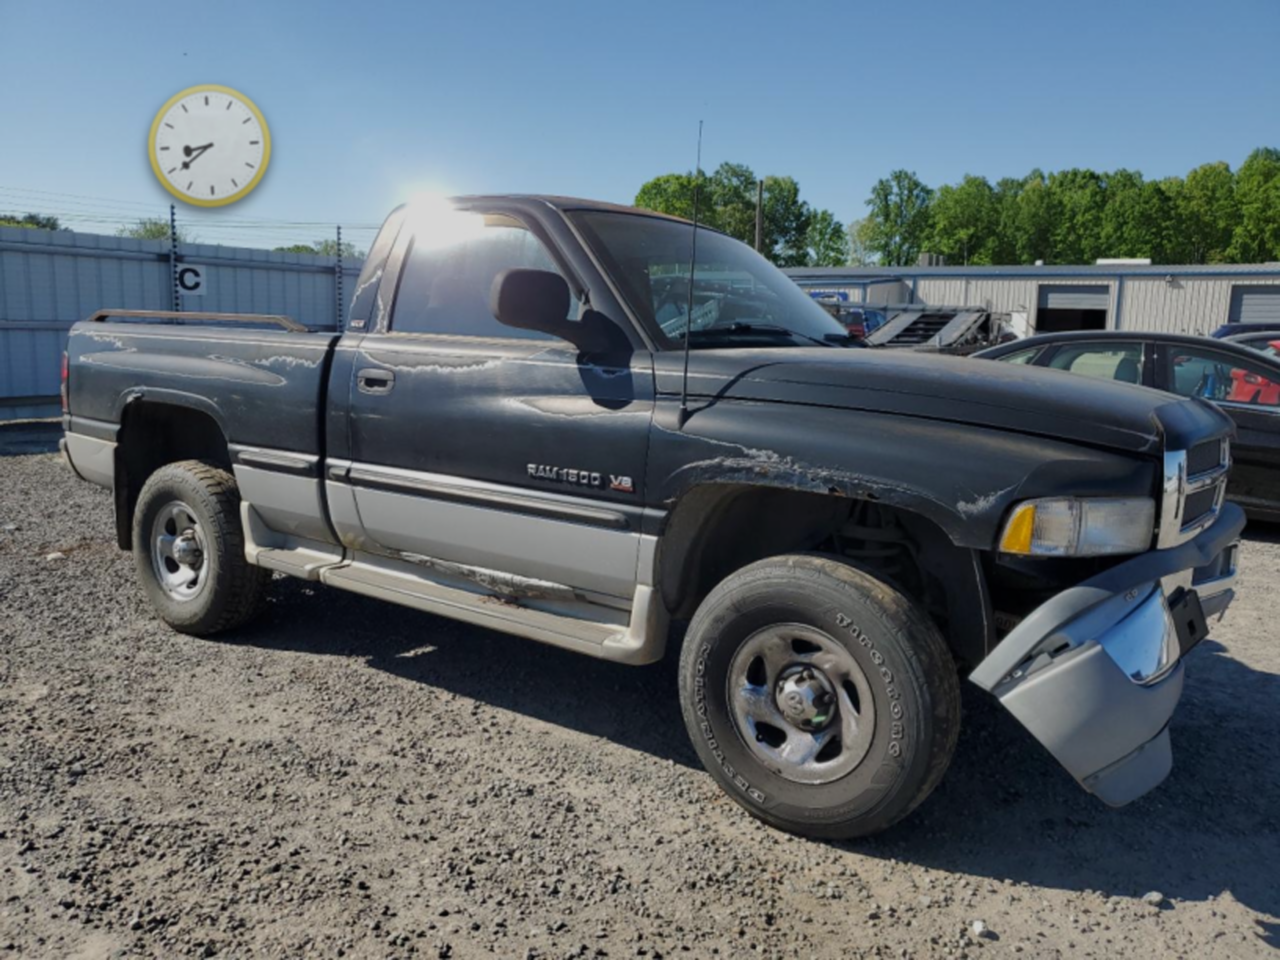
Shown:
h=8 m=39
